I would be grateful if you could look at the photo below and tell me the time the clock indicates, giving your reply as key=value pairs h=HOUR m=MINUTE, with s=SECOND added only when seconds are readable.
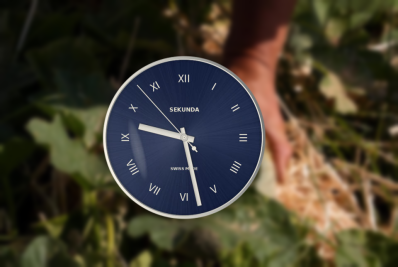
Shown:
h=9 m=27 s=53
